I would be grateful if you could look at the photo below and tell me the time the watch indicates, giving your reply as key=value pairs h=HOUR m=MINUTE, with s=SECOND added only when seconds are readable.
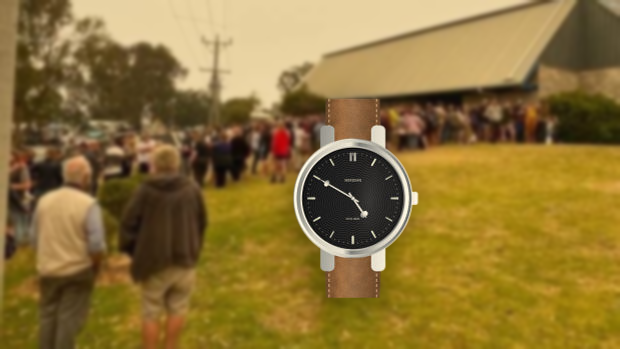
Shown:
h=4 m=50
